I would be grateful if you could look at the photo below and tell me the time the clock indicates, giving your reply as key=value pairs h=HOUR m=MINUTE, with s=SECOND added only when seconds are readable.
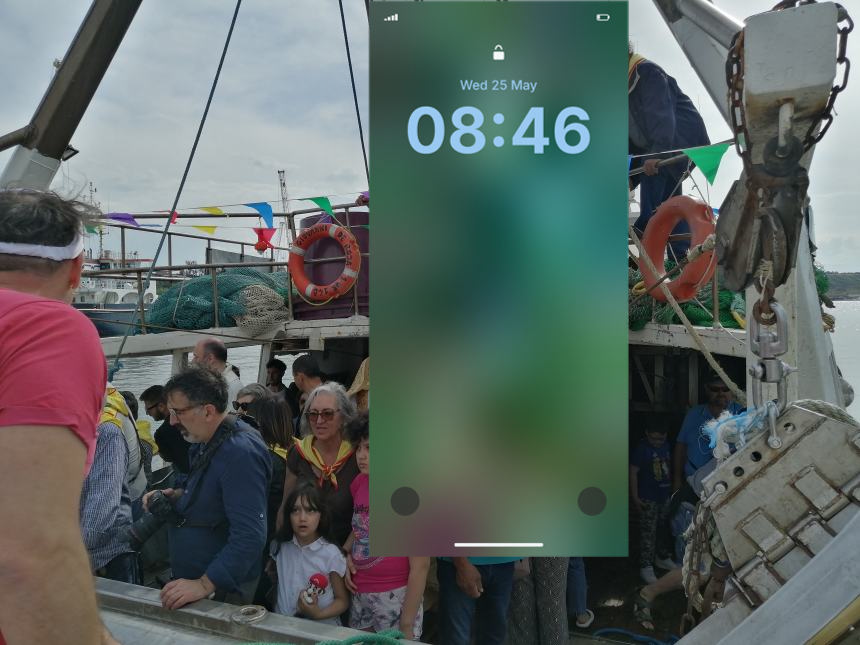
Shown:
h=8 m=46
